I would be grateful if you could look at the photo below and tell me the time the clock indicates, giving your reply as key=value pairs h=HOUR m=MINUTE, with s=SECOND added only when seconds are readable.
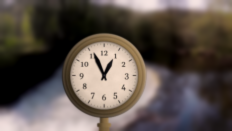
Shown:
h=12 m=56
